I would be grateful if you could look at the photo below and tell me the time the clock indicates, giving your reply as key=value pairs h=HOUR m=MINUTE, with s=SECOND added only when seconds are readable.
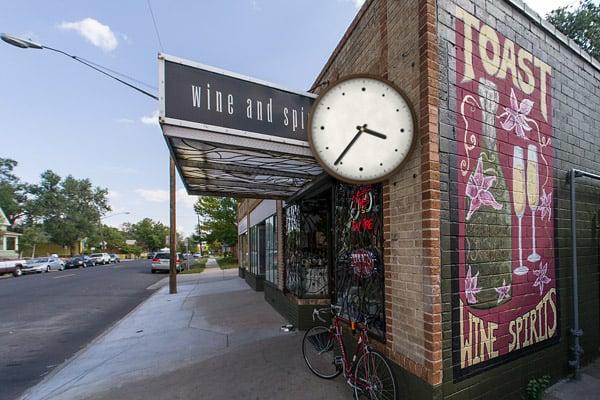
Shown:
h=3 m=36
